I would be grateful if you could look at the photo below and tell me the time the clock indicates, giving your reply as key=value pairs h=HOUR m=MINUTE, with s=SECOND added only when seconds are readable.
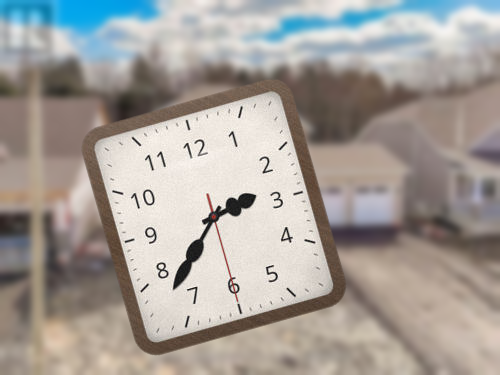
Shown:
h=2 m=37 s=30
